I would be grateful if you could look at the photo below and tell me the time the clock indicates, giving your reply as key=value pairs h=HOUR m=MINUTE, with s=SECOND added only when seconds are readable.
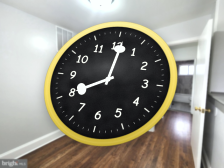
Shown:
h=8 m=1
